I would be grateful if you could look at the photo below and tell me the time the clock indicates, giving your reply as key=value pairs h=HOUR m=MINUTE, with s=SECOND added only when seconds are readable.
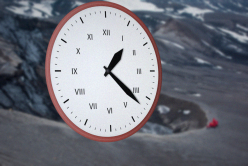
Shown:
h=1 m=22
